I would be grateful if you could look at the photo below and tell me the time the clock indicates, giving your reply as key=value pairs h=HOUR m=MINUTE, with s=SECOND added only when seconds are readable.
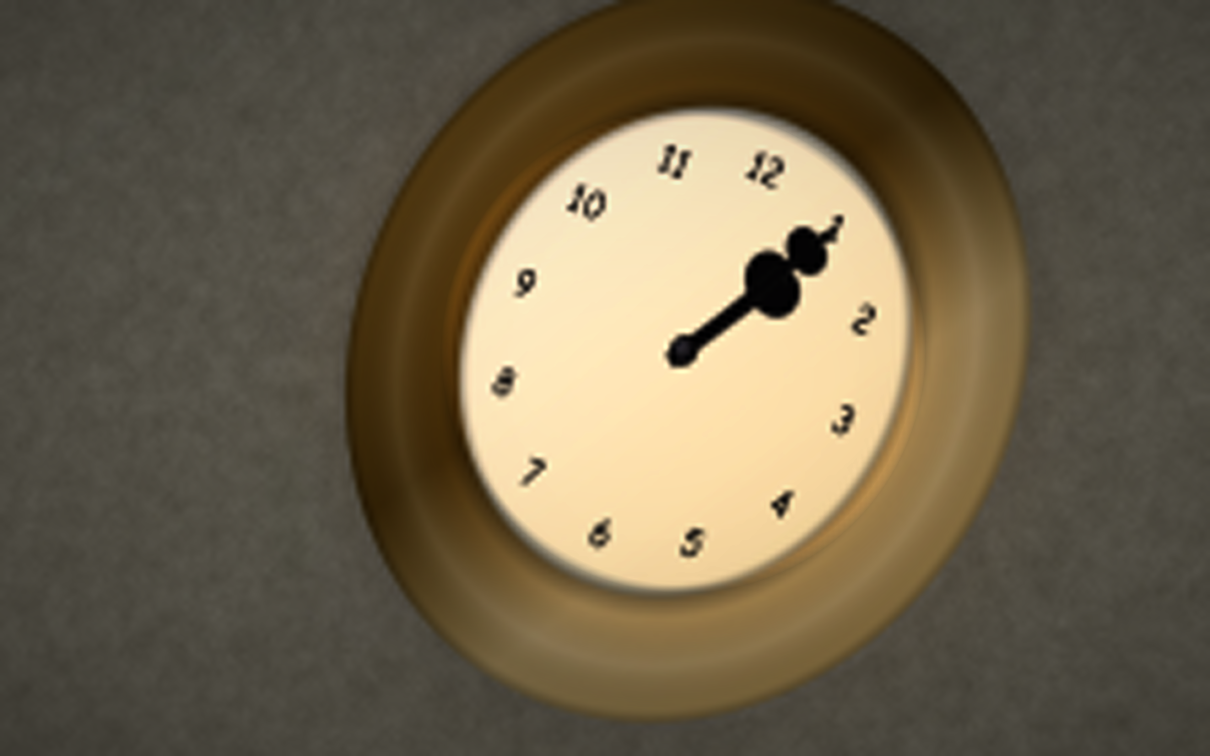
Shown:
h=1 m=5
